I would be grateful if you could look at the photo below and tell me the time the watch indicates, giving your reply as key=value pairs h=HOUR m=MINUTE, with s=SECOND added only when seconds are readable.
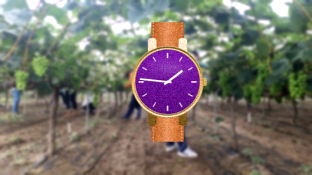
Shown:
h=1 m=46
